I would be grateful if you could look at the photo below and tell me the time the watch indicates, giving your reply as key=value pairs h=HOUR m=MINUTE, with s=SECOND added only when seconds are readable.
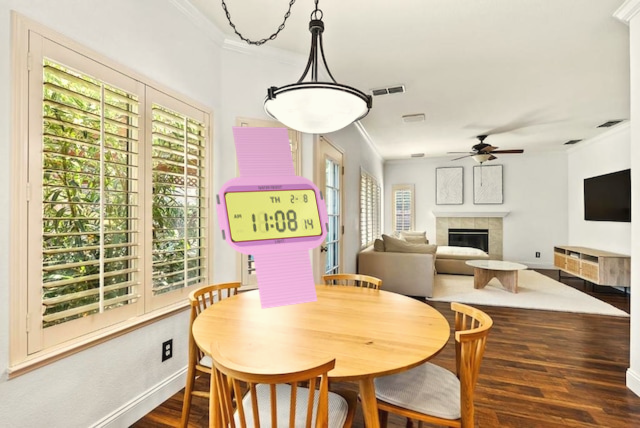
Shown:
h=11 m=8 s=14
